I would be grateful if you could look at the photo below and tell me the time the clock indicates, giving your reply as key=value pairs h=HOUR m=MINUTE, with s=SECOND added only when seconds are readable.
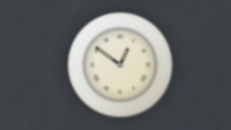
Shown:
h=12 m=51
